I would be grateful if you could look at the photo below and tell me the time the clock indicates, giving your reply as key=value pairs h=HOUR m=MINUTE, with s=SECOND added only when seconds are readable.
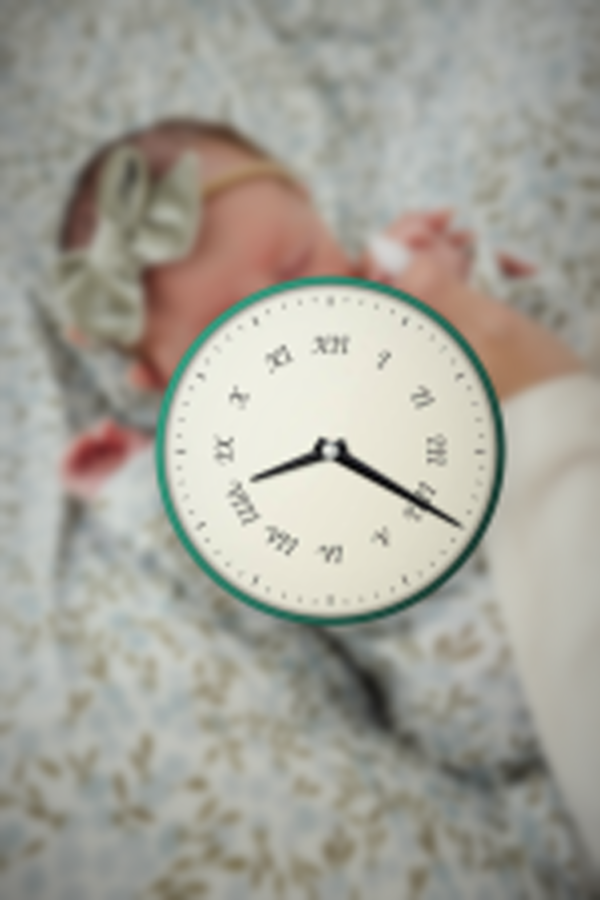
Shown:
h=8 m=20
